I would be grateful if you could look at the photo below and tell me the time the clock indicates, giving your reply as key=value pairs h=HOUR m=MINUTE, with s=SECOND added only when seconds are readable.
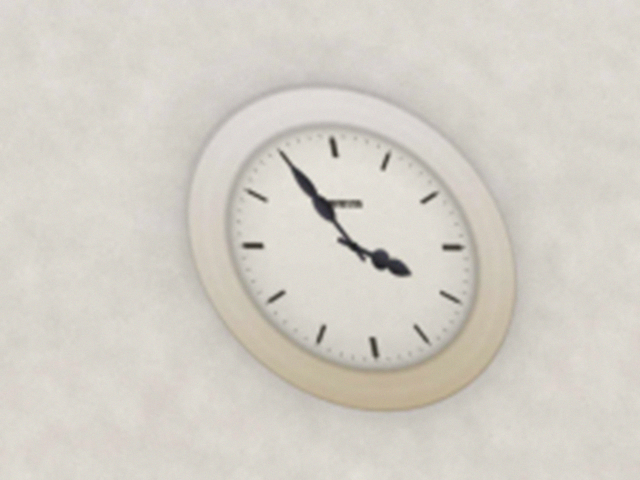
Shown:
h=3 m=55
